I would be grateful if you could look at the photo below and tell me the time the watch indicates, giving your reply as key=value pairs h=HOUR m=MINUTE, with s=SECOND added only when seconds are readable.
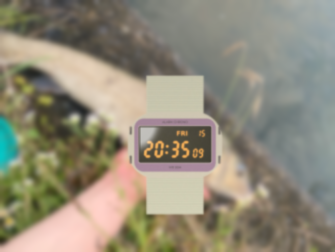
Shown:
h=20 m=35
